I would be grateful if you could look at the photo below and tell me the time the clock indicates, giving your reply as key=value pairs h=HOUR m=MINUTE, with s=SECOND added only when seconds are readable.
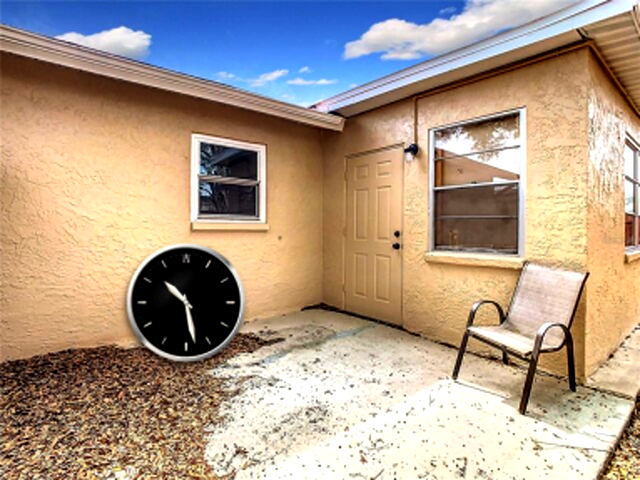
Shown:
h=10 m=28
